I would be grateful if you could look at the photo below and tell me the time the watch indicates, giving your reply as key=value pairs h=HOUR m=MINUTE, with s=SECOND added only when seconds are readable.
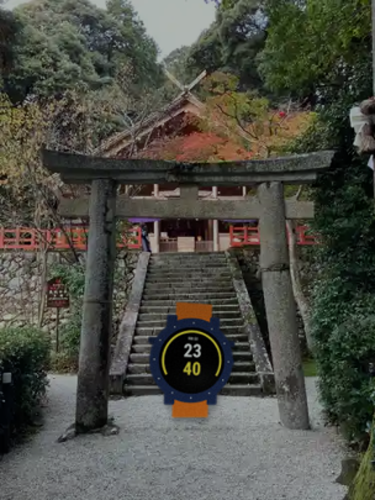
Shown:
h=23 m=40
